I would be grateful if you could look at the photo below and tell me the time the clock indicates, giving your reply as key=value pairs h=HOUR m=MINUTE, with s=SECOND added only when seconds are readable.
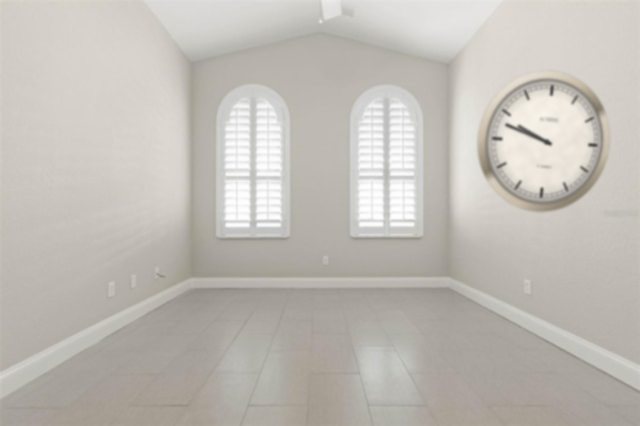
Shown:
h=9 m=48
